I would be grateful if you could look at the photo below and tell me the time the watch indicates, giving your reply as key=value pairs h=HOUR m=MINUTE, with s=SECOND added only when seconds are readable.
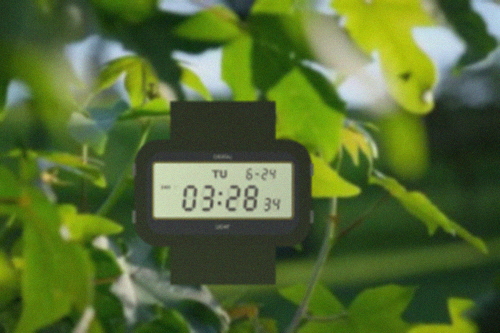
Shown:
h=3 m=28 s=34
